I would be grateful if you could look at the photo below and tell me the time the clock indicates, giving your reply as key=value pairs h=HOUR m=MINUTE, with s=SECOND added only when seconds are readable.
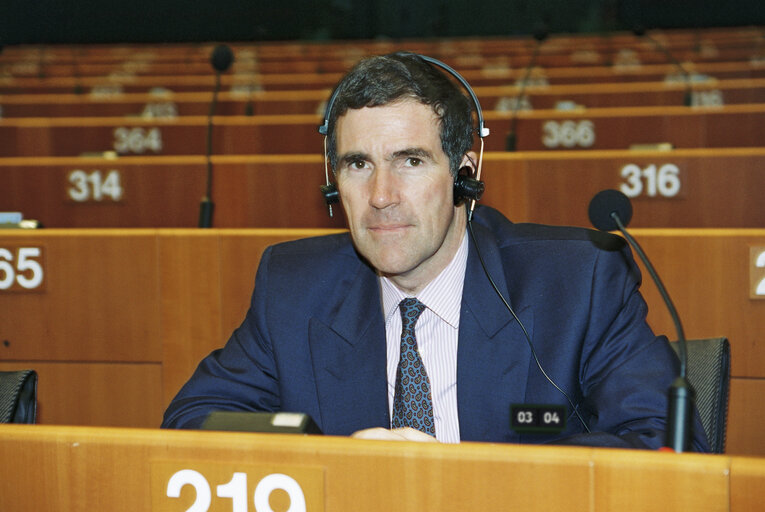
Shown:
h=3 m=4
